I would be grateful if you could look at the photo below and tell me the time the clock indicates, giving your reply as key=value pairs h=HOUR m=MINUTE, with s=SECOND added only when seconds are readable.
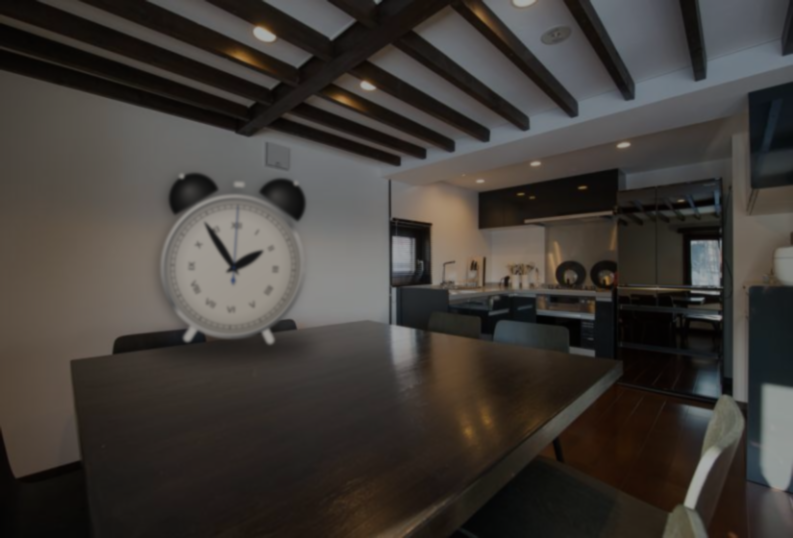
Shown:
h=1 m=54 s=0
